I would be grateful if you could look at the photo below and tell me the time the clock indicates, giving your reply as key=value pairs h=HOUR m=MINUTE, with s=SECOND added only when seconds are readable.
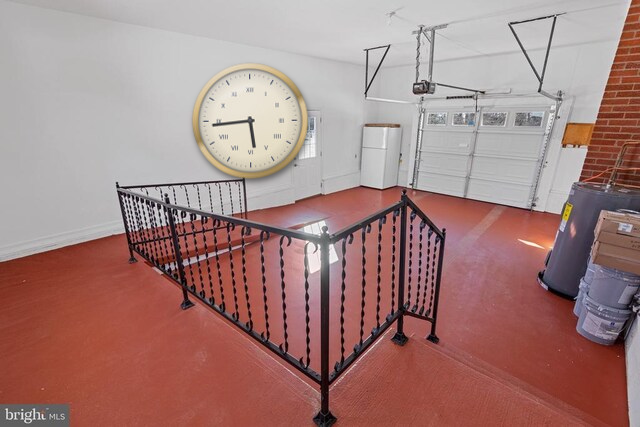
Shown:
h=5 m=44
